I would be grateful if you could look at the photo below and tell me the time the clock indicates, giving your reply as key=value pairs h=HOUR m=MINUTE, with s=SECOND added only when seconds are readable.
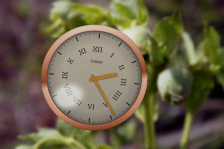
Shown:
h=2 m=24
